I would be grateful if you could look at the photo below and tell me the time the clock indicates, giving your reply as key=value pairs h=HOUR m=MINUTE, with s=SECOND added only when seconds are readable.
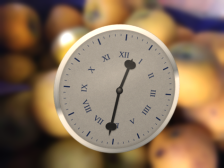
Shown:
h=12 m=31
